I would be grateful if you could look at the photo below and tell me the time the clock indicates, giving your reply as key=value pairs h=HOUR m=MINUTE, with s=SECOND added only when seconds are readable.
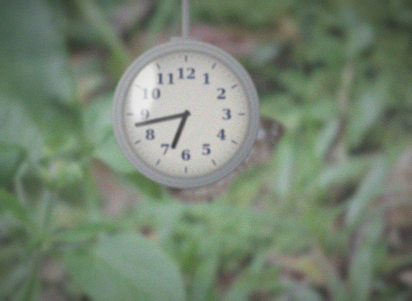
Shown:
h=6 m=43
